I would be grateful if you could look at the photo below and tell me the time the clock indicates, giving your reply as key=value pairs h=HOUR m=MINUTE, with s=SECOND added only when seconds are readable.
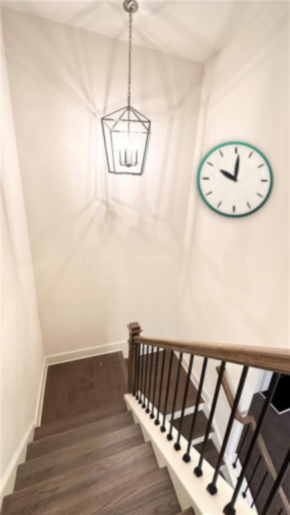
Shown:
h=10 m=1
